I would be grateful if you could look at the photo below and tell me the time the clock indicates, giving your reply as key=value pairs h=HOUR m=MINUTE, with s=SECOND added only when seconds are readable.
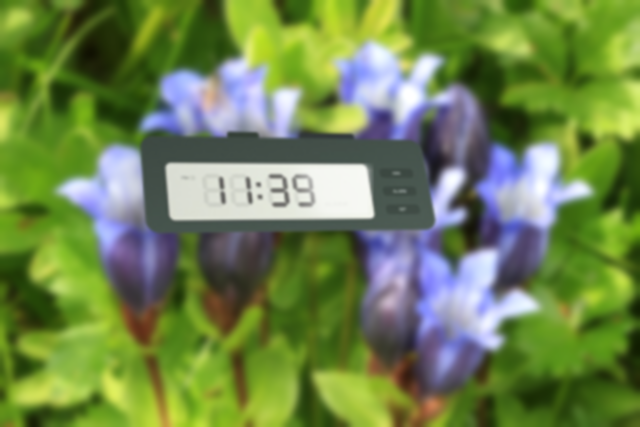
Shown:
h=11 m=39
